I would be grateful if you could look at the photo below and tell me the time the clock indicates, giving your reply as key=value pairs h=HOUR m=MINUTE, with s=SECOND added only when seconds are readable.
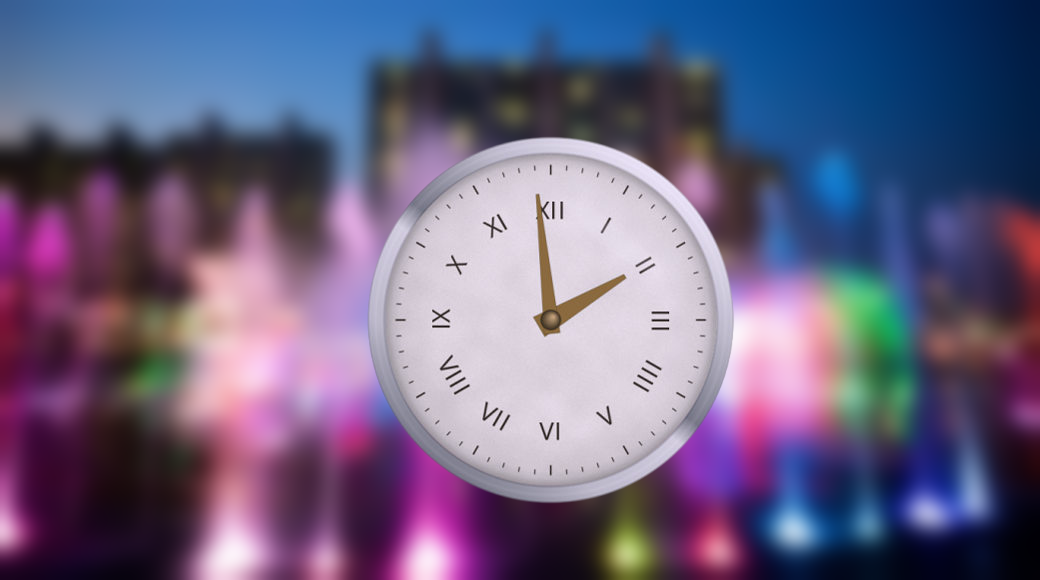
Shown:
h=1 m=59
